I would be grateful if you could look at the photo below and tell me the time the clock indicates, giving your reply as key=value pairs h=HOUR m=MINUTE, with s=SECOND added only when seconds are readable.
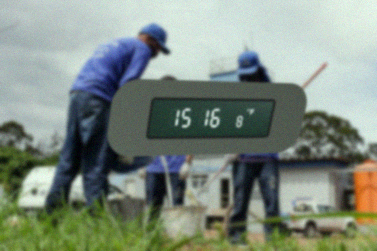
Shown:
h=15 m=16
